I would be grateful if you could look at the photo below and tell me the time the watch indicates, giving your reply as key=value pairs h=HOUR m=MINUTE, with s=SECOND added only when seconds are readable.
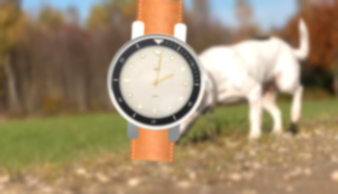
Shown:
h=2 m=1
